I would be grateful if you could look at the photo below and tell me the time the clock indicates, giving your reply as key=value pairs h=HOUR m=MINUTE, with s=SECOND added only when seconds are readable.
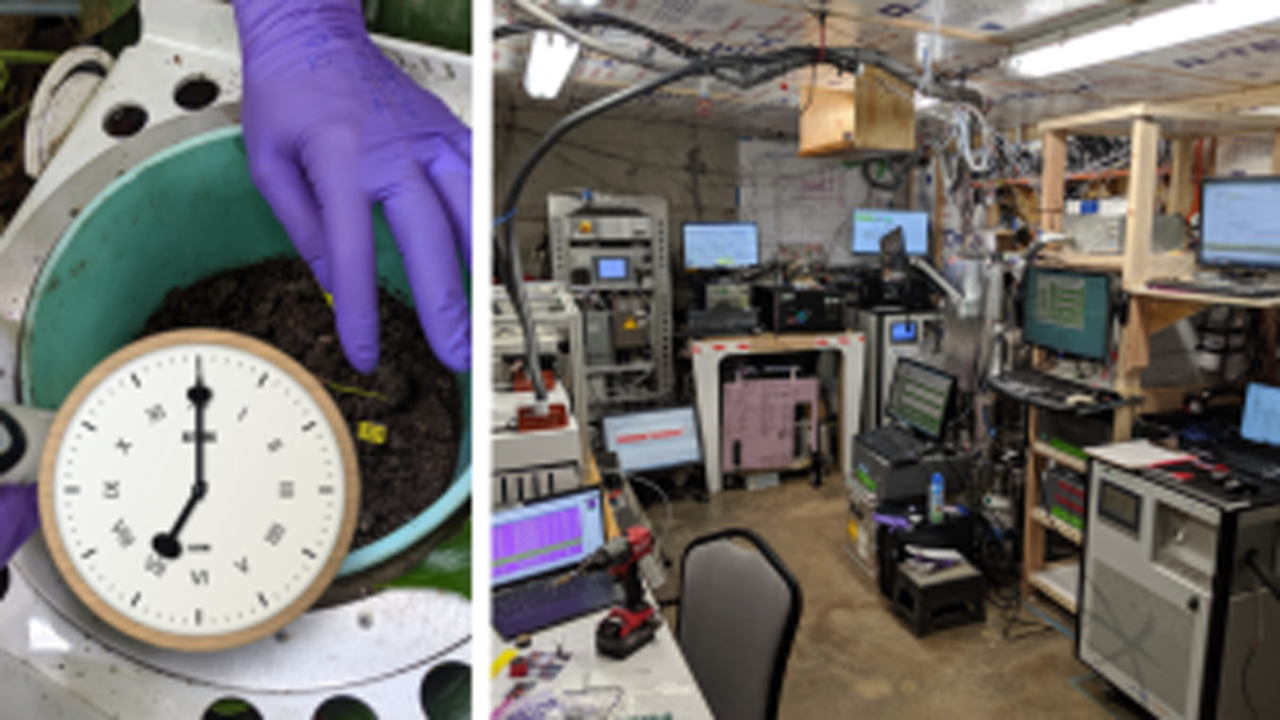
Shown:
h=7 m=0
